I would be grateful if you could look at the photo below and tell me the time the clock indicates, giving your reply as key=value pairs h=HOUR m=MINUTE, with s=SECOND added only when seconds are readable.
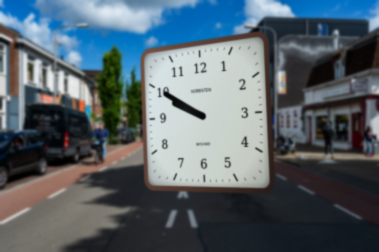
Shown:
h=9 m=50
